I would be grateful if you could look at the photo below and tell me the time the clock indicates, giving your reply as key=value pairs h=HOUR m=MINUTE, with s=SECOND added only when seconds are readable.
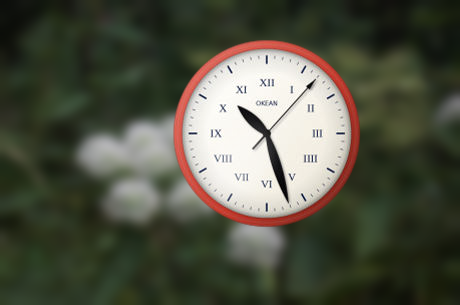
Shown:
h=10 m=27 s=7
